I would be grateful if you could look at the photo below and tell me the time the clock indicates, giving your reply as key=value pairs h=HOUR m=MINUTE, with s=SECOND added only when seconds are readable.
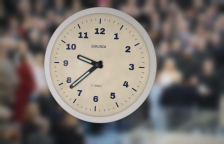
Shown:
h=9 m=38
